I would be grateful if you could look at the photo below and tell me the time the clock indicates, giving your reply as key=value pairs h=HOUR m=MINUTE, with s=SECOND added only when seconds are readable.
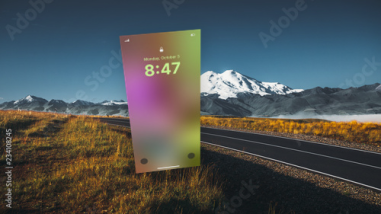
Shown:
h=8 m=47
